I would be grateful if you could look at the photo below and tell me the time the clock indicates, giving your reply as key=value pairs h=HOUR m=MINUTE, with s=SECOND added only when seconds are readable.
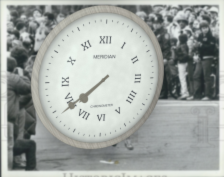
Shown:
h=7 m=39
